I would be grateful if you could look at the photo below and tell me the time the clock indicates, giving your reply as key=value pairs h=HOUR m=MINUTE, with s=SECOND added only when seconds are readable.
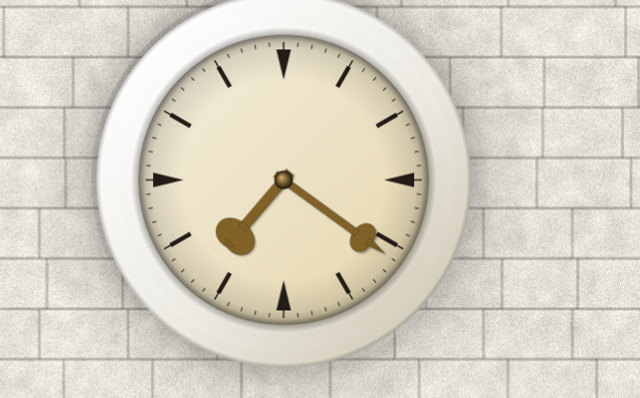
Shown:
h=7 m=21
